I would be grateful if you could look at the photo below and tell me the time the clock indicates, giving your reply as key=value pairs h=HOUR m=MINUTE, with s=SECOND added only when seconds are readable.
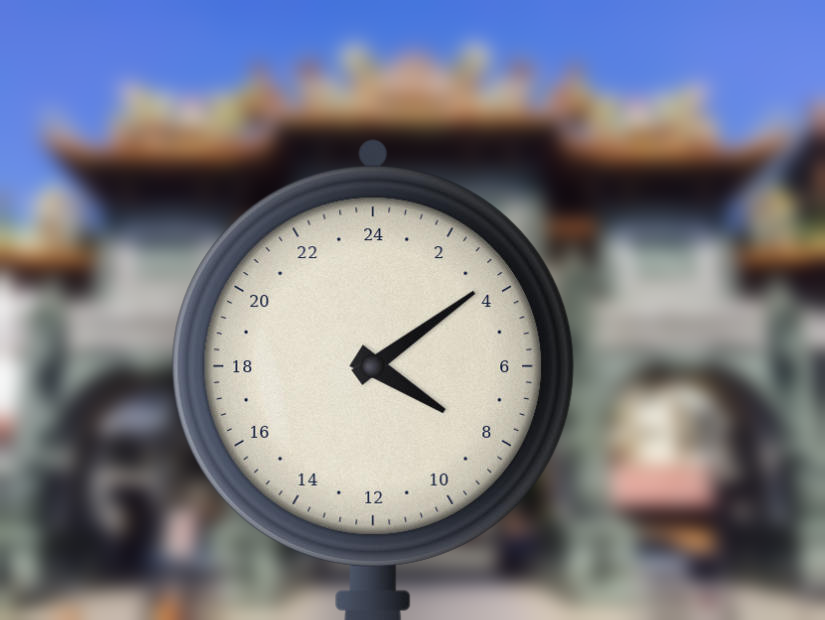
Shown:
h=8 m=9
